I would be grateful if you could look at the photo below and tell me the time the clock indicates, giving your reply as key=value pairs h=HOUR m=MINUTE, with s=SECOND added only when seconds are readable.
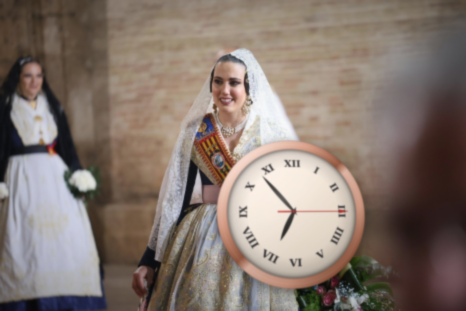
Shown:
h=6 m=53 s=15
